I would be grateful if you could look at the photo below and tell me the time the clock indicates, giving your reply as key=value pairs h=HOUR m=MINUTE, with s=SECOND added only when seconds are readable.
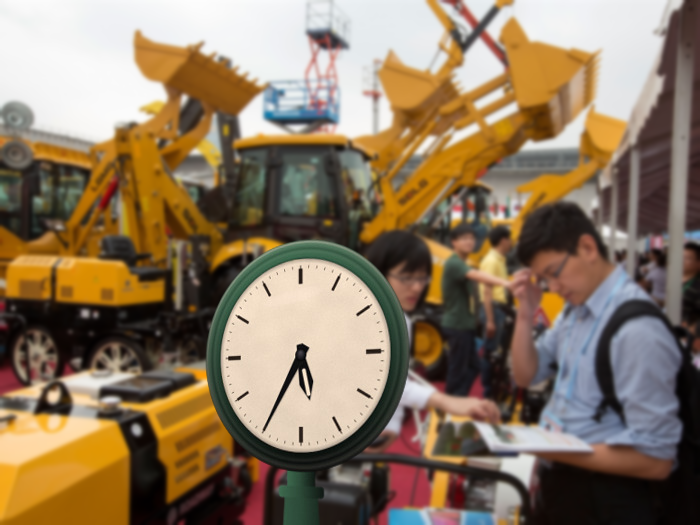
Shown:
h=5 m=35
